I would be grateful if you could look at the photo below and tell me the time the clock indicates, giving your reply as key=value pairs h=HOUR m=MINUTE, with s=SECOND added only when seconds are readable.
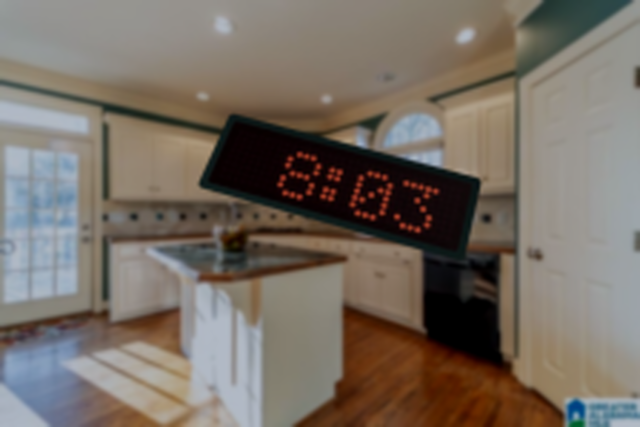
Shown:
h=8 m=3
